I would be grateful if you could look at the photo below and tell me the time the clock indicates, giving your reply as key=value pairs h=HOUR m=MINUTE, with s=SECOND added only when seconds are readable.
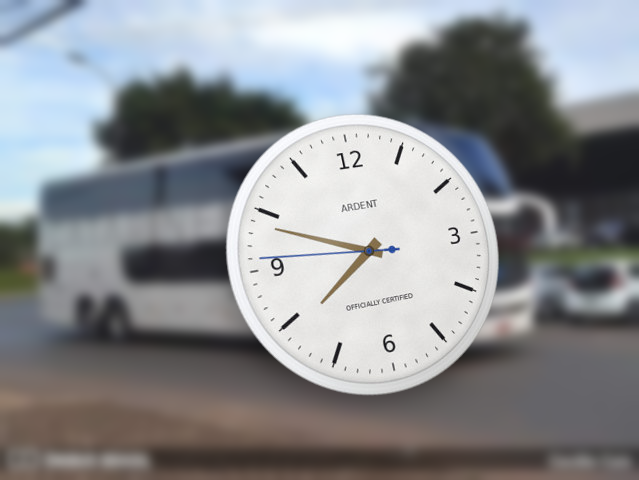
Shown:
h=7 m=48 s=46
